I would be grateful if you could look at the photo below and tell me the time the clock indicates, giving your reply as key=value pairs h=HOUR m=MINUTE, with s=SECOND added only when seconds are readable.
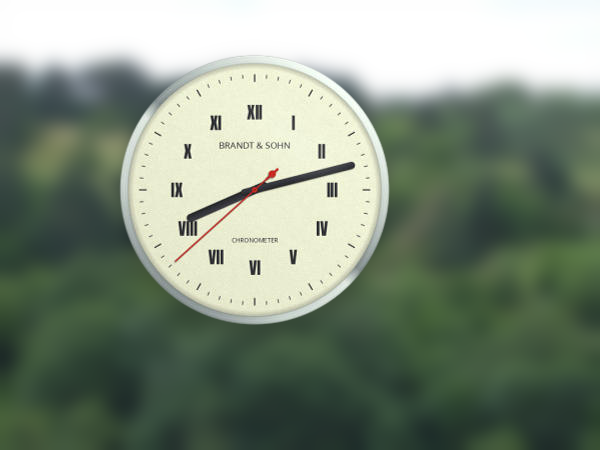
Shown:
h=8 m=12 s=38
